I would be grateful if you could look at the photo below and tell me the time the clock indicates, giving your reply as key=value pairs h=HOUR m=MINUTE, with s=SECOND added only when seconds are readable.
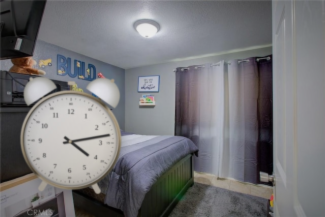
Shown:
h=4 m=13
